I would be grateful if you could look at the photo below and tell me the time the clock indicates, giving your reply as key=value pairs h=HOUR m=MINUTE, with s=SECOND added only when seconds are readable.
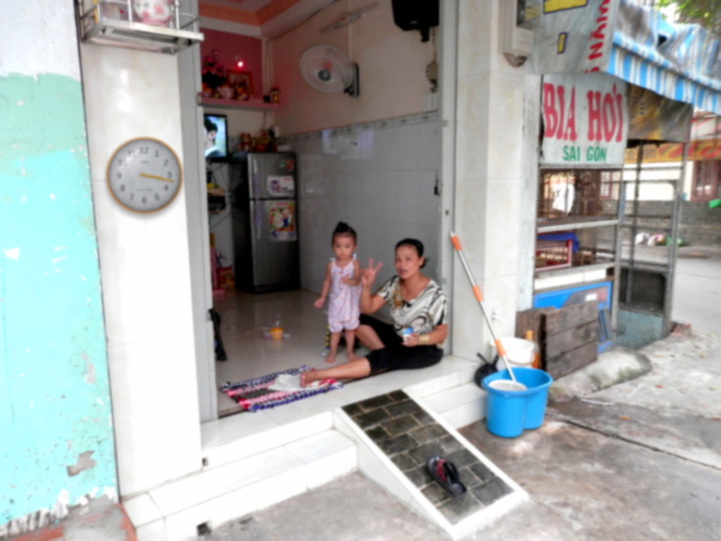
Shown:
h=3 m=17
